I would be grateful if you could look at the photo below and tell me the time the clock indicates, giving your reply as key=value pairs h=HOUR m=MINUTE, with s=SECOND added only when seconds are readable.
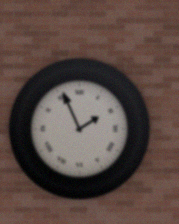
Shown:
h=1 m=56
